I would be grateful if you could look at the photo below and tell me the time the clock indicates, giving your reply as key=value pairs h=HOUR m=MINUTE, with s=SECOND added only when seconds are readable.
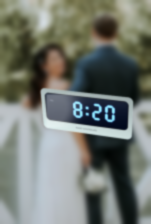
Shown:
h=8 m=20
